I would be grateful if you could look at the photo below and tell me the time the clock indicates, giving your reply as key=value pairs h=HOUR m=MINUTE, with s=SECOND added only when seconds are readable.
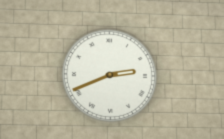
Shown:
h=2 m=41
